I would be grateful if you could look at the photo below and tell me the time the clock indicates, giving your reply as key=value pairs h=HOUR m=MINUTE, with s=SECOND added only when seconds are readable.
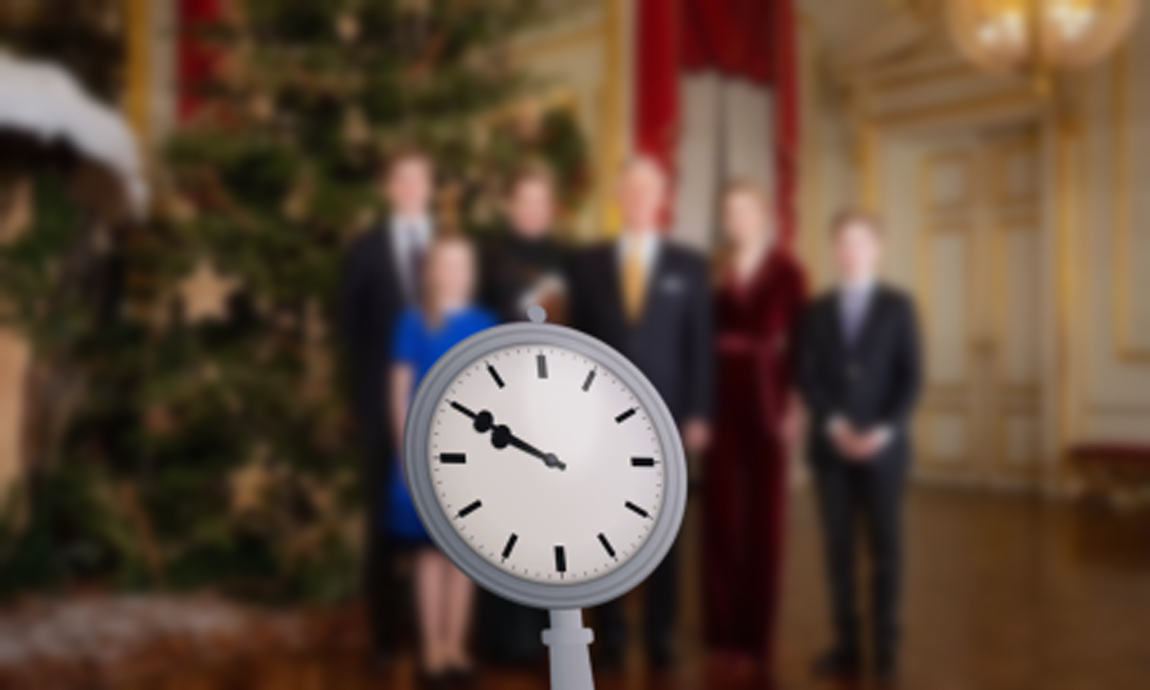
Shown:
h=9 m=50
